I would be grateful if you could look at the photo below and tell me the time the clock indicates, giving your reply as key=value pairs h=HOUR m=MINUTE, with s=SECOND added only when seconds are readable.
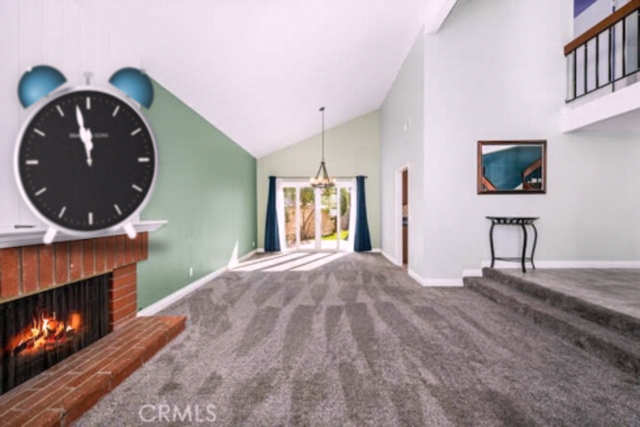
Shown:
h=11 m=58
